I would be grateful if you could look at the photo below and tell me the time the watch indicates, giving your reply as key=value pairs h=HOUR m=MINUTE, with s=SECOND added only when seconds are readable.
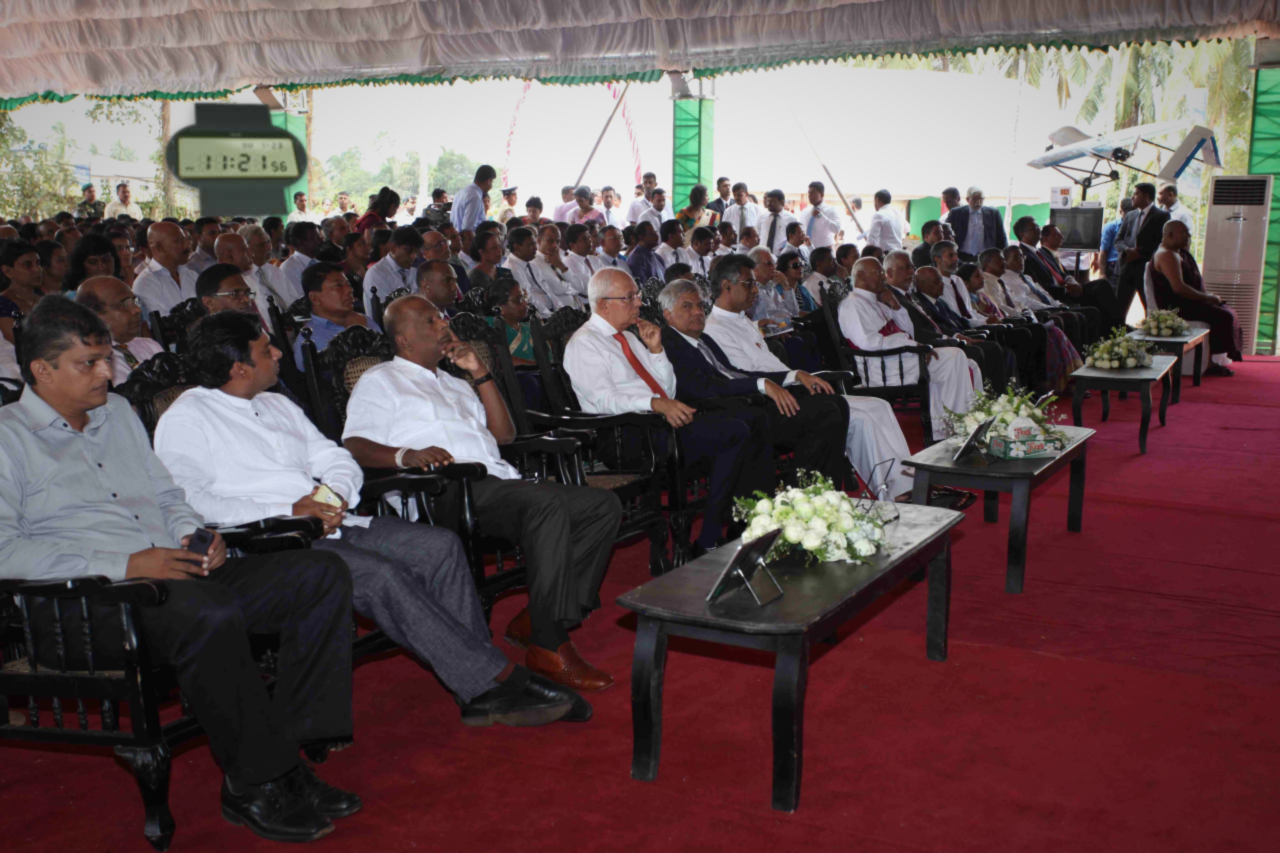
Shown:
h=11 m=21
